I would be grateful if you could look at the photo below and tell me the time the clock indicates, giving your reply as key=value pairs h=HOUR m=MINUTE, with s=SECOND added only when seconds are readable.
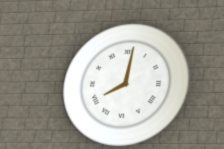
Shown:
h=8 m=1
